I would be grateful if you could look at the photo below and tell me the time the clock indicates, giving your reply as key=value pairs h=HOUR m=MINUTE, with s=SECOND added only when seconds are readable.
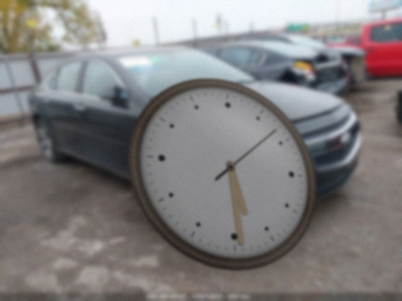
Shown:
h=5 m=29 s=8
